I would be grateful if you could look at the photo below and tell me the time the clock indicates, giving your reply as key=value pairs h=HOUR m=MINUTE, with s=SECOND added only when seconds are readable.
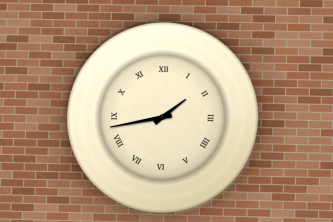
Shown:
h=1 m=43
